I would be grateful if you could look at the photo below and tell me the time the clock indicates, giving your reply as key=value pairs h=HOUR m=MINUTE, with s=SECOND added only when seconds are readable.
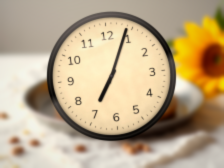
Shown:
h=7 m=4
